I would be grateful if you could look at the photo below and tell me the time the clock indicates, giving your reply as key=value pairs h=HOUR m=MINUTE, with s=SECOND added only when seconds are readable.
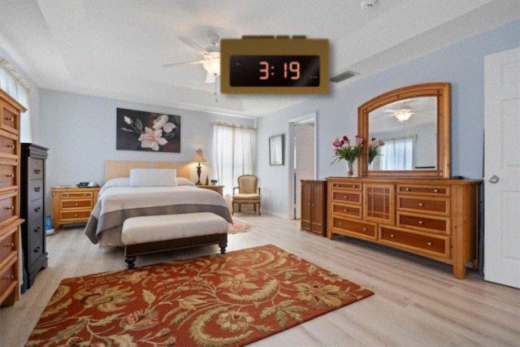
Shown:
h=3 m=19
